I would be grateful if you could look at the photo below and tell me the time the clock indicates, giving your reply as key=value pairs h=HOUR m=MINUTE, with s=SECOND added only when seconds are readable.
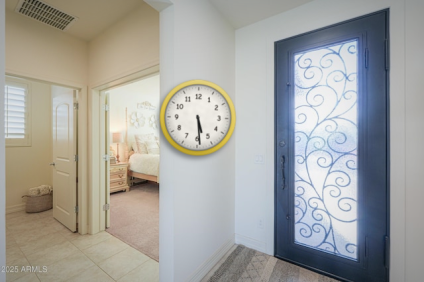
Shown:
h=5 m=29
